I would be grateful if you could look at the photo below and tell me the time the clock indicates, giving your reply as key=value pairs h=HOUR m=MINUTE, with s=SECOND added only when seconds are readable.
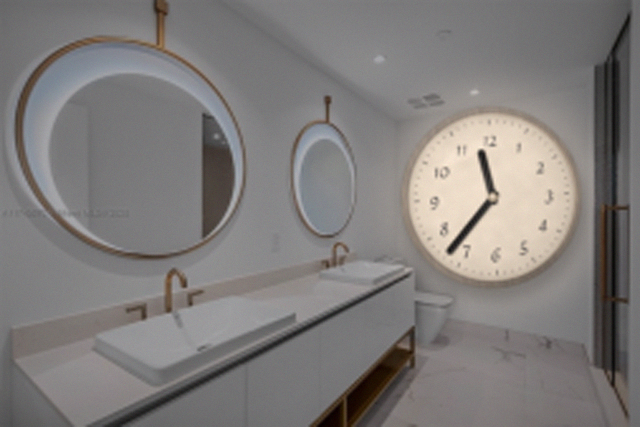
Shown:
h=11 m=37
